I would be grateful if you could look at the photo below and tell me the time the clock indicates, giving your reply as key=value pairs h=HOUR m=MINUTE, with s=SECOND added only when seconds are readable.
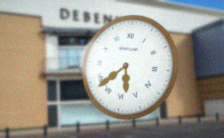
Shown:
h=5 m=38
